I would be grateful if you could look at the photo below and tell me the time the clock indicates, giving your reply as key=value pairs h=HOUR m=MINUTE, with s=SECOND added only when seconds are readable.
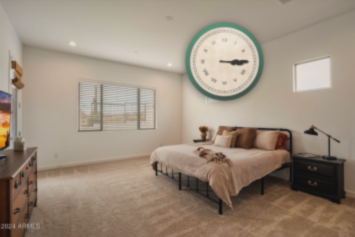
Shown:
h=3 m=15
